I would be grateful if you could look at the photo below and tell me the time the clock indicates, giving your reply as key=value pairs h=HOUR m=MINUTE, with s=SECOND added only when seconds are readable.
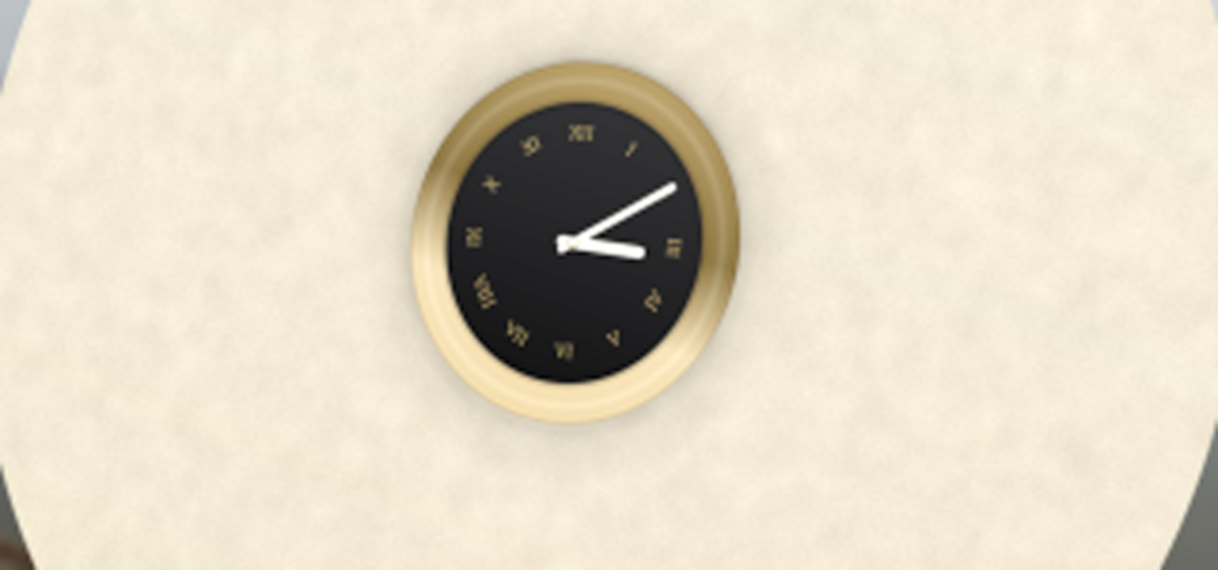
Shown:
h=3 m=10
